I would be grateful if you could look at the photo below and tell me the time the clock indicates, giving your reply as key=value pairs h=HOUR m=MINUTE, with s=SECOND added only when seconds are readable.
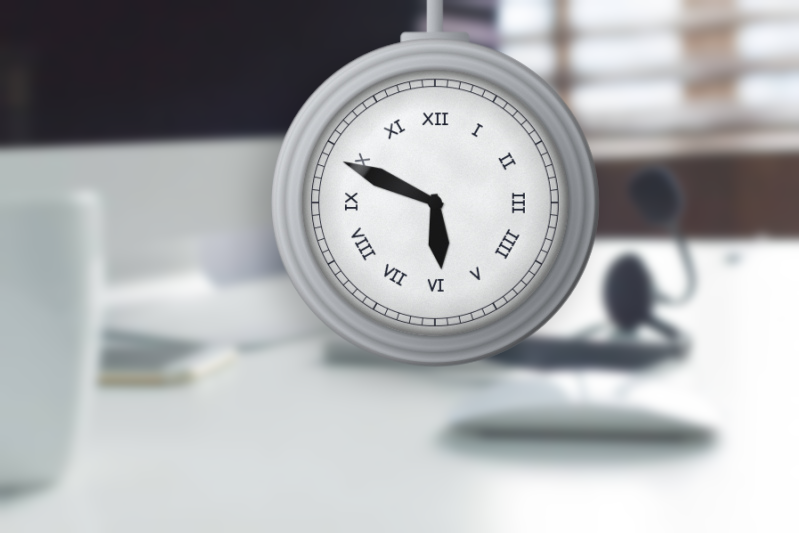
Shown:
h=5 m=49
